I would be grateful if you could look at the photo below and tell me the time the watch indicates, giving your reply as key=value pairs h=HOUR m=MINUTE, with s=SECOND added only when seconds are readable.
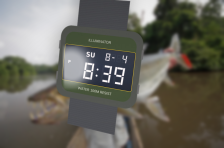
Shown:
h=8 m=39
